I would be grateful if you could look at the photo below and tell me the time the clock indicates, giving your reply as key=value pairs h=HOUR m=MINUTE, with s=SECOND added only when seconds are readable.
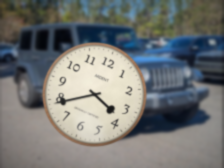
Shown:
h=3 m=39
